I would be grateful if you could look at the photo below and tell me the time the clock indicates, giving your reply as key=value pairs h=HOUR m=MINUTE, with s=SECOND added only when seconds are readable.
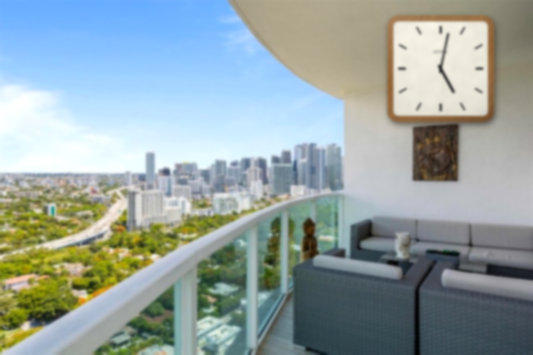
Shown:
h=5 m=2
